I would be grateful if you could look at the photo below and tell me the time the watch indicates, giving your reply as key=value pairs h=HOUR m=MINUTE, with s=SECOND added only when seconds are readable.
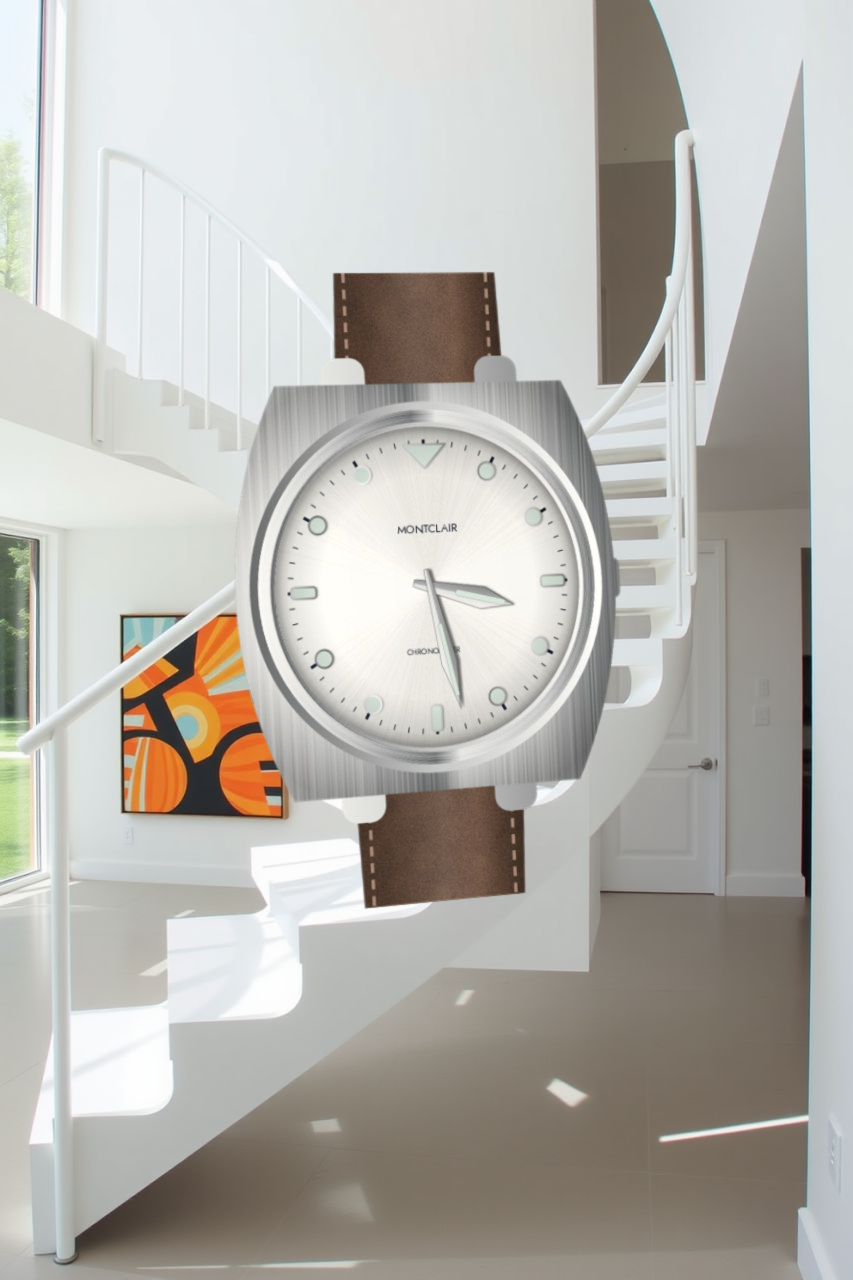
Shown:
h=3 m=28
